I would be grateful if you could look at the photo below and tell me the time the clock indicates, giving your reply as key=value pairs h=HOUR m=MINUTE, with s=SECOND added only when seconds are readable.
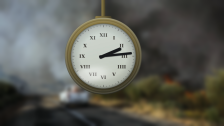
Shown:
h=2 m=14
